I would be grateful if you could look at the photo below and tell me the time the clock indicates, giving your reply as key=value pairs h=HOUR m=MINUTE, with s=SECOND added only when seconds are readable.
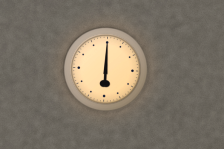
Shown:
h=6 m=0
